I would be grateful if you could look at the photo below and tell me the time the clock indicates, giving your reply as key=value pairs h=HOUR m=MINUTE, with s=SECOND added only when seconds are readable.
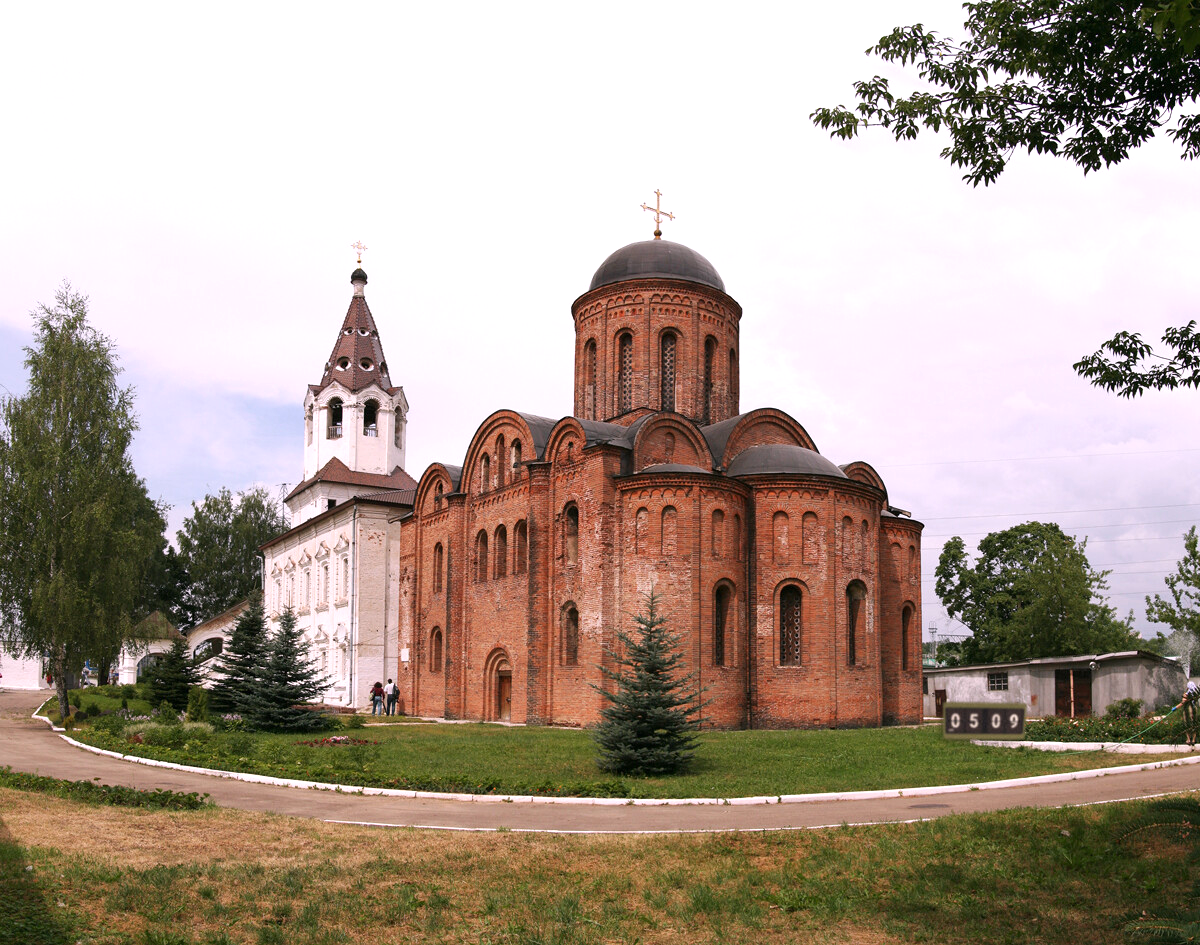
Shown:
h=5 m=9
